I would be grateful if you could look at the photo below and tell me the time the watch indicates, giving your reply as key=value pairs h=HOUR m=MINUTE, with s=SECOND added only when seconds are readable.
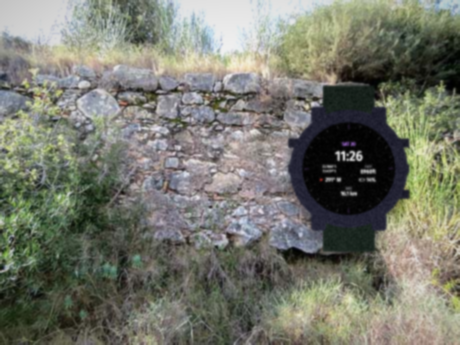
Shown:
h=11 m=26
